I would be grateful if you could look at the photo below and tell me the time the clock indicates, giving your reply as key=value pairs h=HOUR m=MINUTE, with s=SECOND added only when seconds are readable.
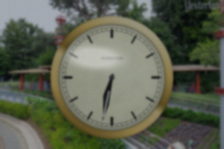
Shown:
h=6 m=32
